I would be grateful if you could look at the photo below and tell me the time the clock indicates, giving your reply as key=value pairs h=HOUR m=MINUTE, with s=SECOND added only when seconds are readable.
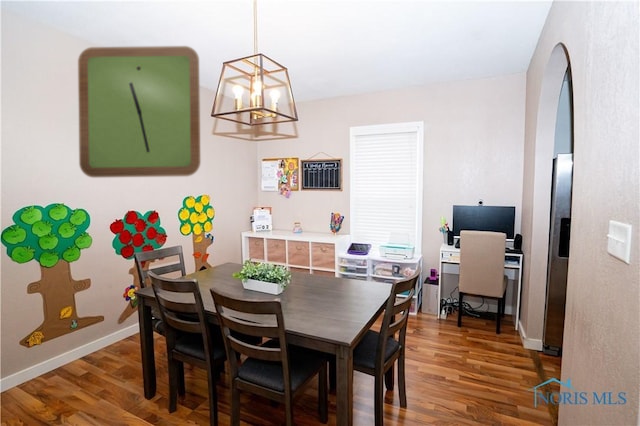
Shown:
h=11 m=28
